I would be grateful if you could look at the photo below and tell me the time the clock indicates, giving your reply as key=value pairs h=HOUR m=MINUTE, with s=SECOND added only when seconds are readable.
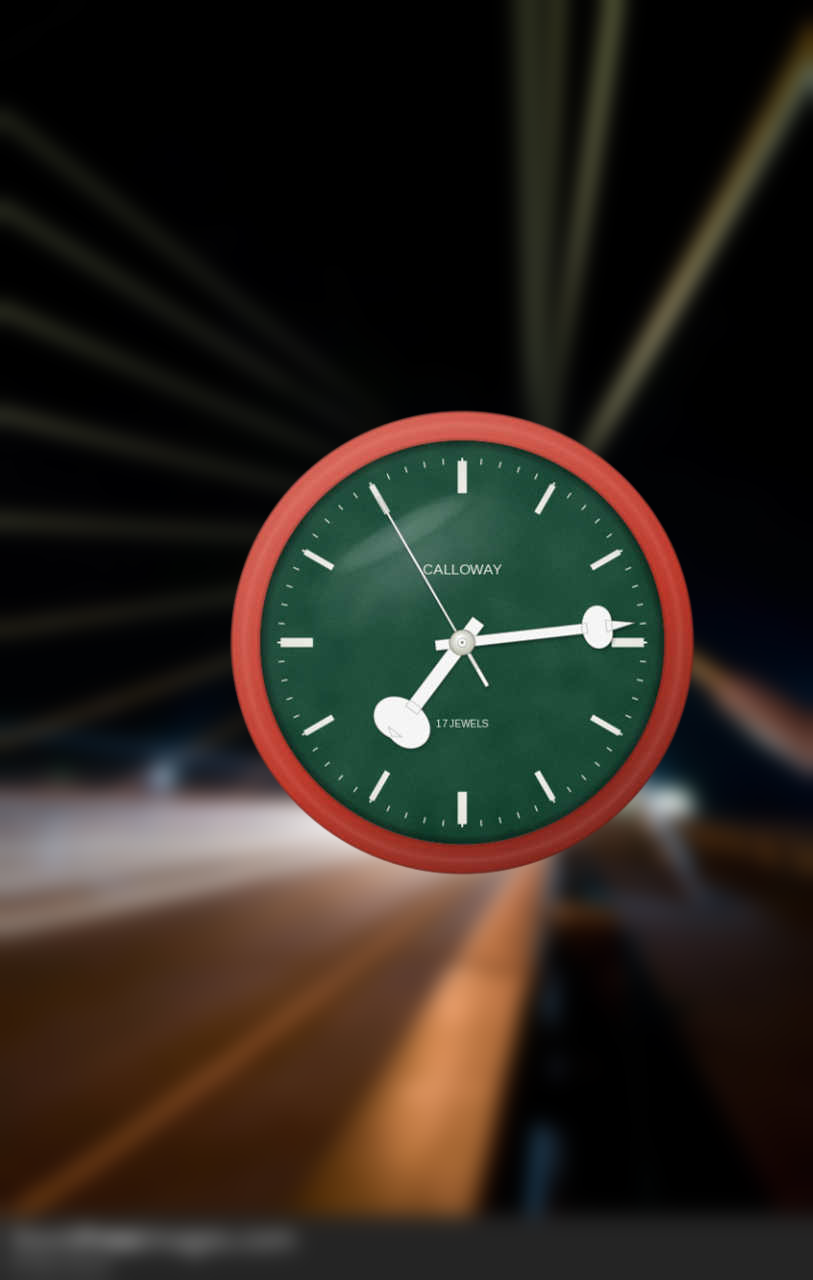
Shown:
h=7 m=13 s=55
